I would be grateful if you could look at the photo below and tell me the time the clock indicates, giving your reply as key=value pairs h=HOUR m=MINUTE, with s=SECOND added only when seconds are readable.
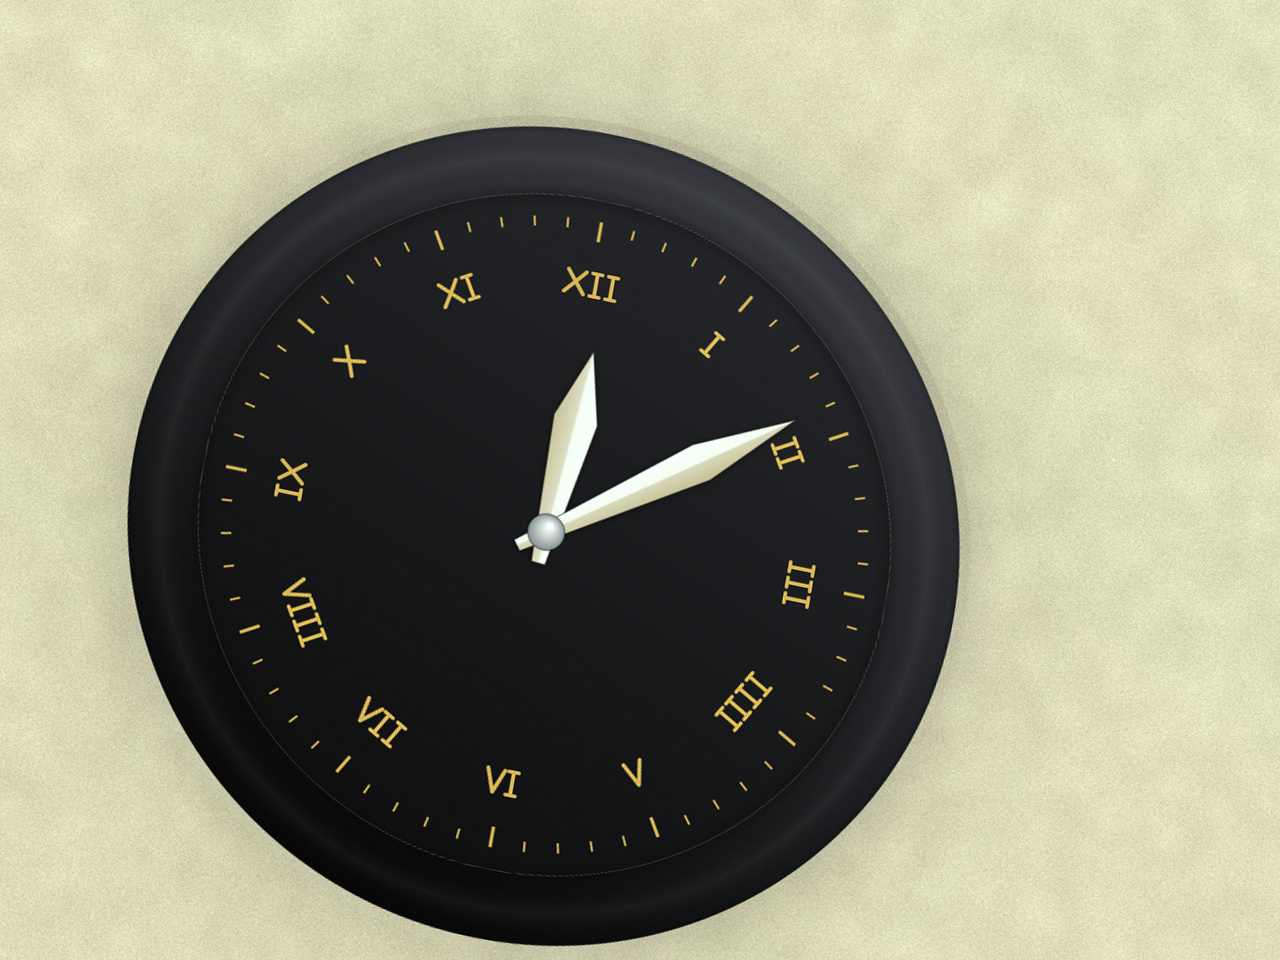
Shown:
h=12 m=9
